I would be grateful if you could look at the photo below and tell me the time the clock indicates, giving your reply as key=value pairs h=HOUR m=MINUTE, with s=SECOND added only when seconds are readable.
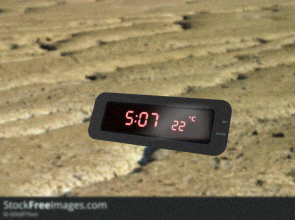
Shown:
h=5 m=7
